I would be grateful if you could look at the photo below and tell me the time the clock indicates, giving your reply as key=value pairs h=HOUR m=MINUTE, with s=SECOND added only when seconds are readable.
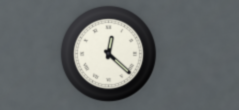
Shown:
h=12 m=22
